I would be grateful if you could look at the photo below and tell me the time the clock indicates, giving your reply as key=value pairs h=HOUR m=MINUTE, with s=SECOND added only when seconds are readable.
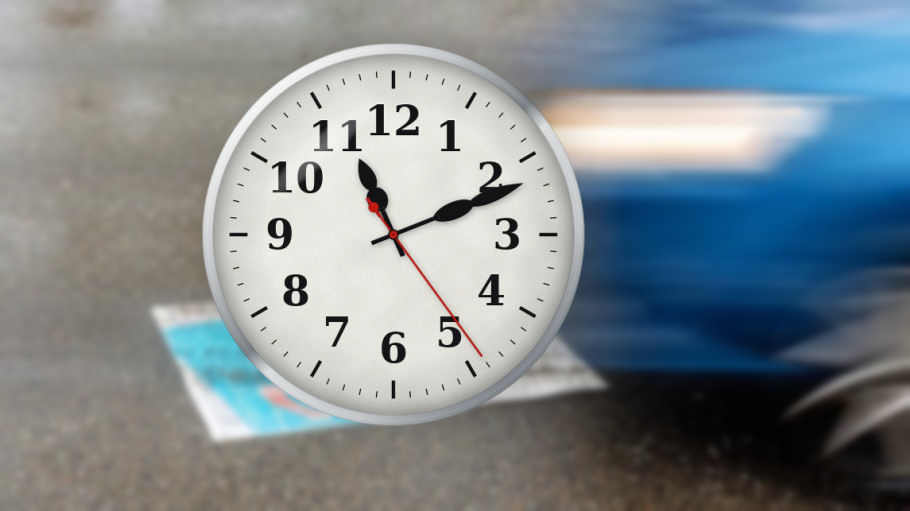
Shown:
h=11 m=11 s=24
